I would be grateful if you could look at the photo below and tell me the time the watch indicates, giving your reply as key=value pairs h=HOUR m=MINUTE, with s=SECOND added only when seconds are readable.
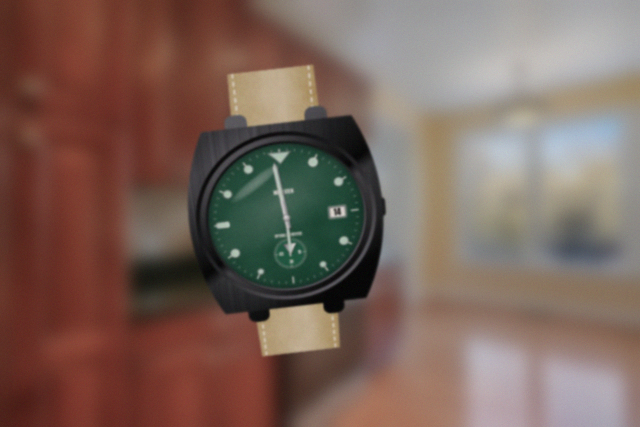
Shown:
h=5 m=59
